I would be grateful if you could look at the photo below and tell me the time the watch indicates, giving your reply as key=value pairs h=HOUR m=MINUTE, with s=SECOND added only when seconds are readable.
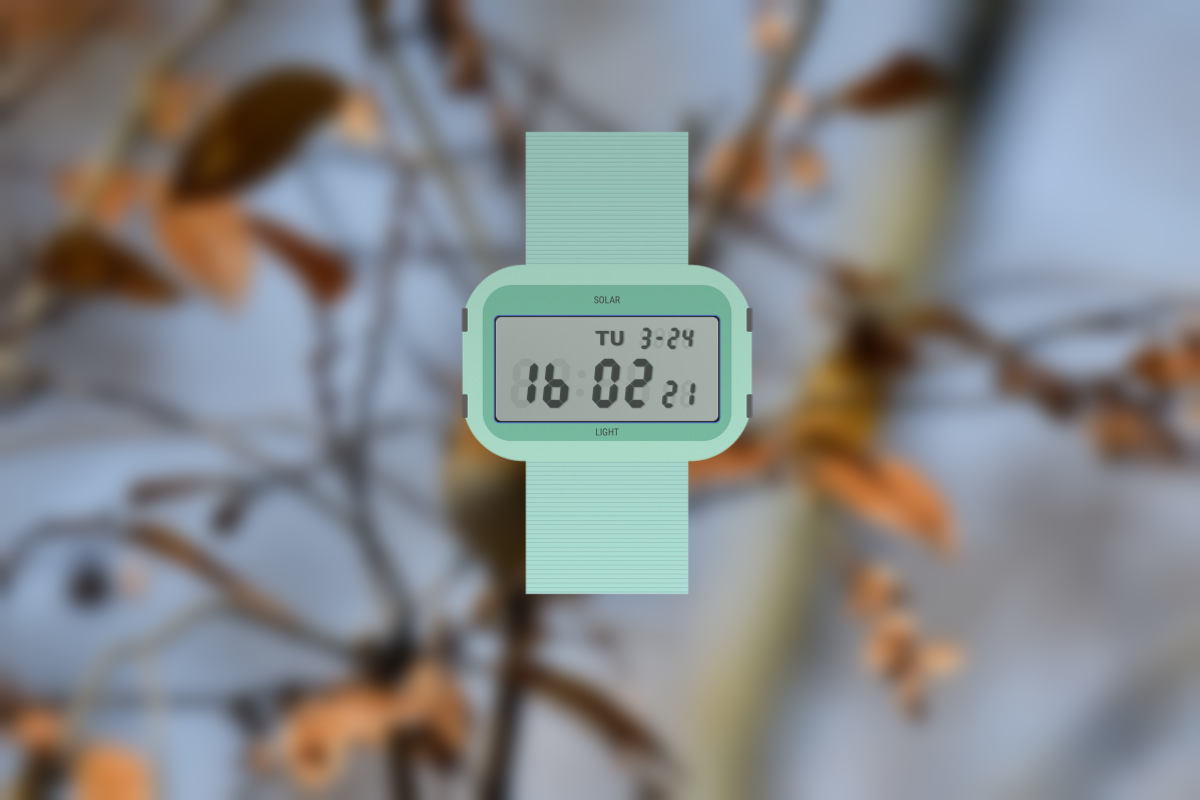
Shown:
h=16 m=2 s=21
